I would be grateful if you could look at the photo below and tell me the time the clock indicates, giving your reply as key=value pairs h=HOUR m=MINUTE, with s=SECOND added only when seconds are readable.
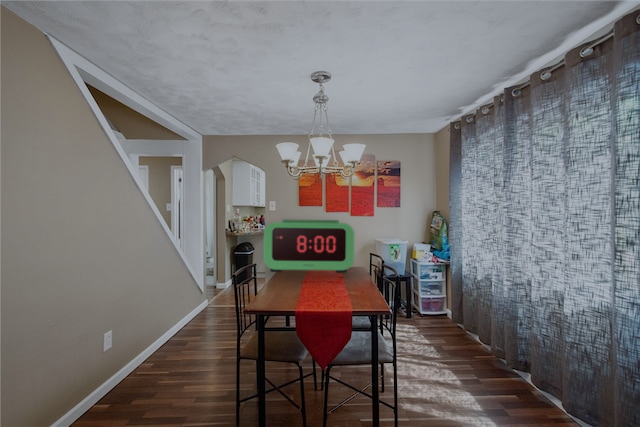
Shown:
h=8 m=0
